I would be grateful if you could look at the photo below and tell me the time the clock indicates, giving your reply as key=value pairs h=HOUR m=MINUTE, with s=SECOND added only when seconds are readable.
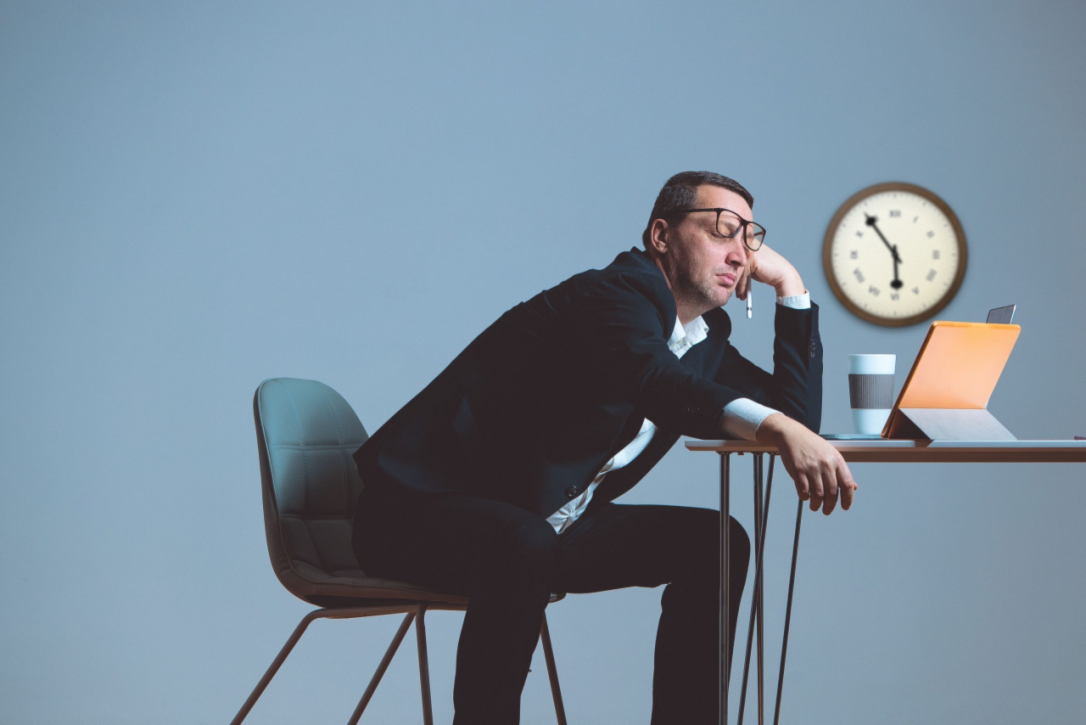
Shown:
h=5 m=54
